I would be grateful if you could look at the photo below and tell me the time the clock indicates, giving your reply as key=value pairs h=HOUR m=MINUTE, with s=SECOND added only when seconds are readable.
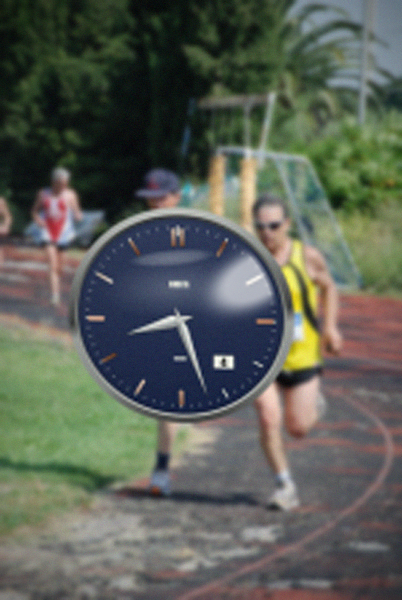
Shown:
h=8 m=27
